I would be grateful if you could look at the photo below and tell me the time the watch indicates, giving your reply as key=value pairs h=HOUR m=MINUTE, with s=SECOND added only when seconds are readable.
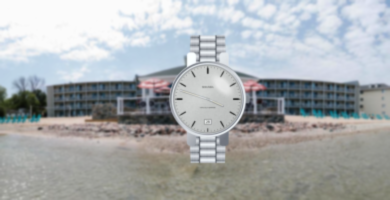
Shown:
h=3 m=48
